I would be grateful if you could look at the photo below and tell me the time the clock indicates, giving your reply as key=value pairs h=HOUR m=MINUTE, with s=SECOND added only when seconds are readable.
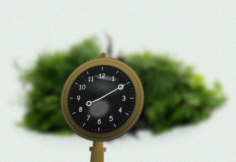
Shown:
h=8 m=10
